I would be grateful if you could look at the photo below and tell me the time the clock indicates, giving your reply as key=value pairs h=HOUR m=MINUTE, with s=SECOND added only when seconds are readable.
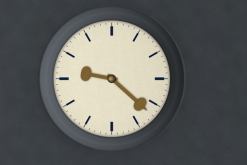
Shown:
h=9 m=22
